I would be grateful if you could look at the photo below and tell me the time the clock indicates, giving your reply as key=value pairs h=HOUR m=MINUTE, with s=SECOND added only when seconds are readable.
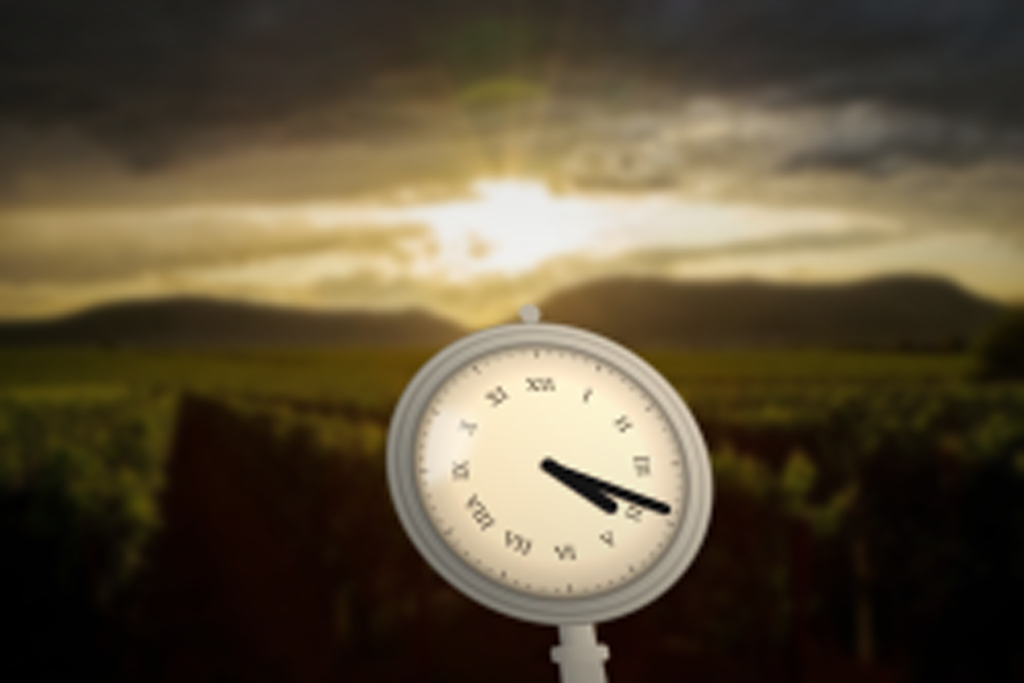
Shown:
h=4 m=19
